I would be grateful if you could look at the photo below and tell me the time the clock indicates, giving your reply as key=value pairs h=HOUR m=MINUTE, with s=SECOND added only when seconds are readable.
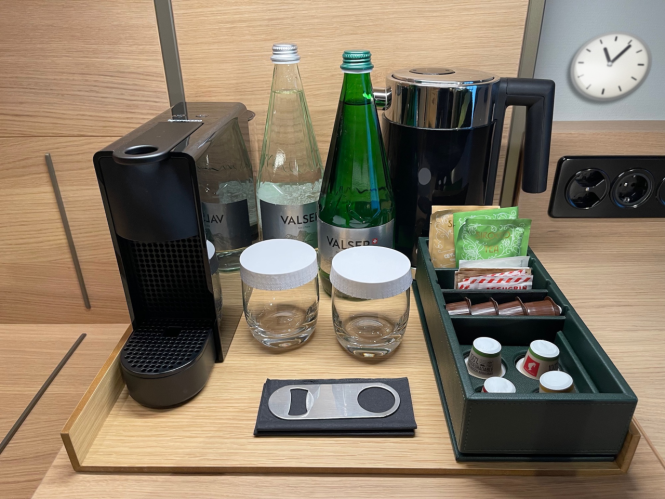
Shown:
h=11 m=6
